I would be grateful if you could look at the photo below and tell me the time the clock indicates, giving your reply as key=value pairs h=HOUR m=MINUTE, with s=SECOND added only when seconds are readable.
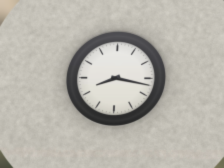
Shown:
h=8 m=17
